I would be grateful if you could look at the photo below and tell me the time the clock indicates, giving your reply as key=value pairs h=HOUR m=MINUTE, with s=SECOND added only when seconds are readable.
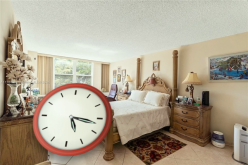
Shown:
h=5 m=17
